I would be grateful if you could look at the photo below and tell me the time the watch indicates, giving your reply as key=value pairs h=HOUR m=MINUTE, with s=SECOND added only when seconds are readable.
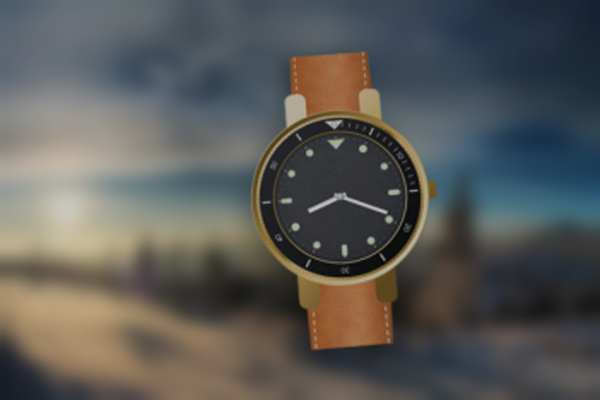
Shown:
h=8 m=19
